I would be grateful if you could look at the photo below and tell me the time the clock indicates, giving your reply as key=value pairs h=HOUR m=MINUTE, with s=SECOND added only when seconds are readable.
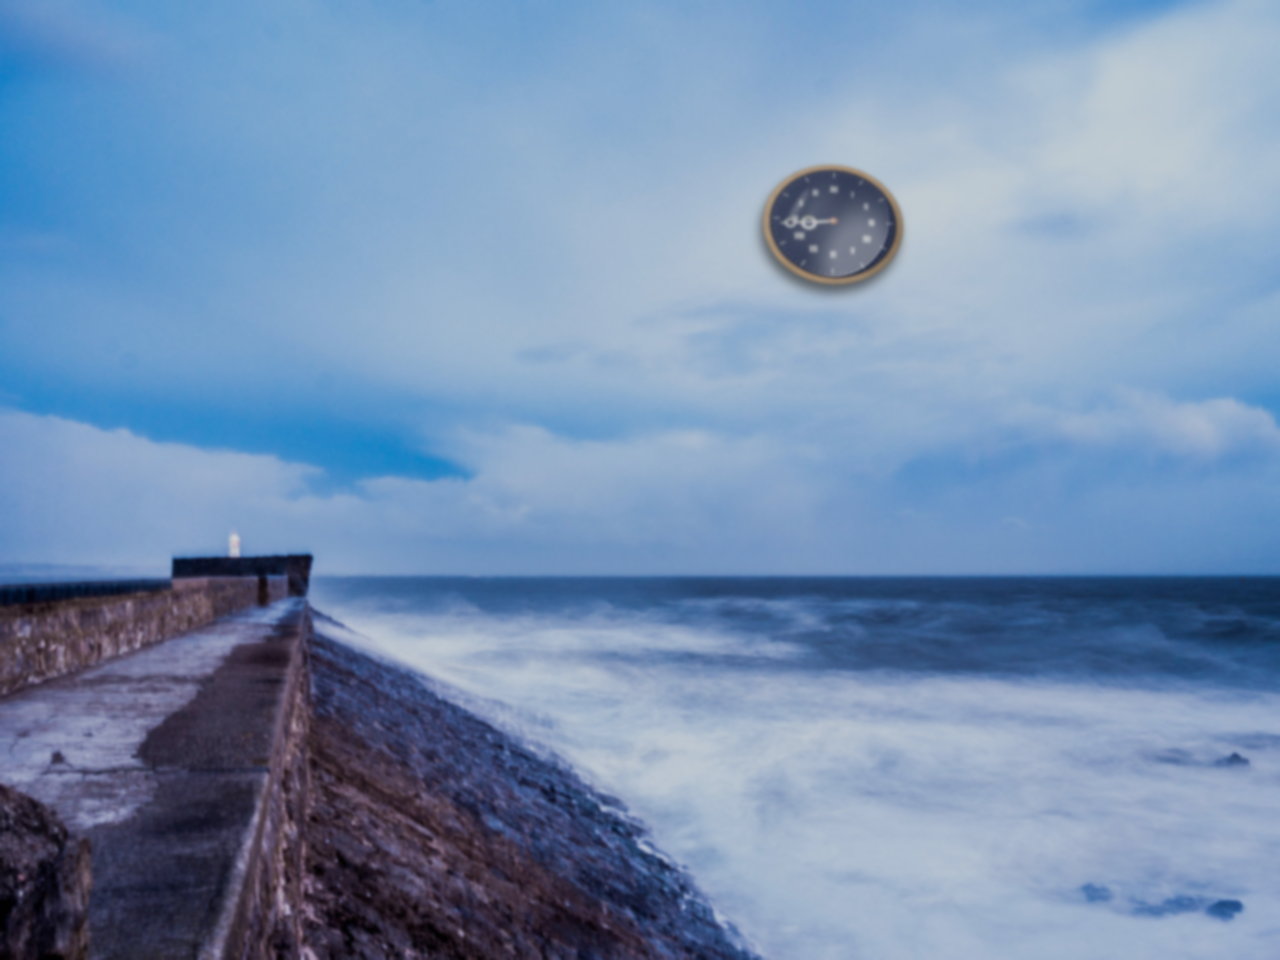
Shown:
h=8 m=44
